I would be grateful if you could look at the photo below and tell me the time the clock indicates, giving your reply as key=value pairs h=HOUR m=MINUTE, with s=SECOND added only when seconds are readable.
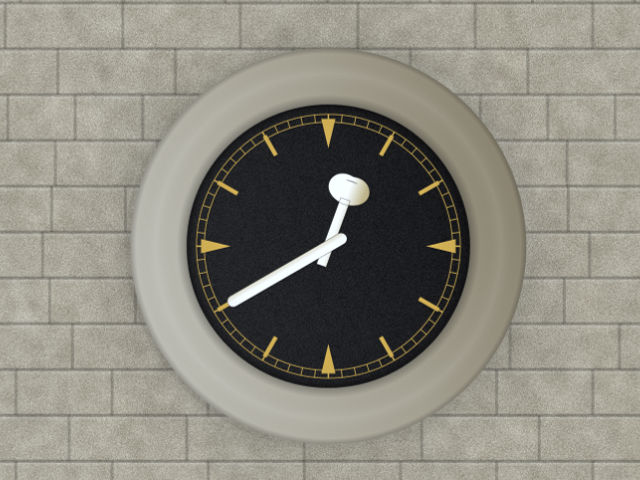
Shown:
h=12 m=40
